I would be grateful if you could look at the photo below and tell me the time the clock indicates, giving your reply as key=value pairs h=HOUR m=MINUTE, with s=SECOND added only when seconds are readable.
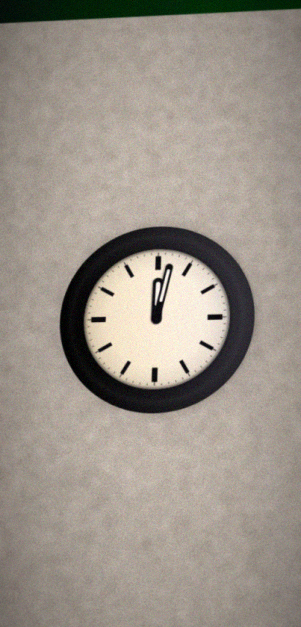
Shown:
h=12 m=2
